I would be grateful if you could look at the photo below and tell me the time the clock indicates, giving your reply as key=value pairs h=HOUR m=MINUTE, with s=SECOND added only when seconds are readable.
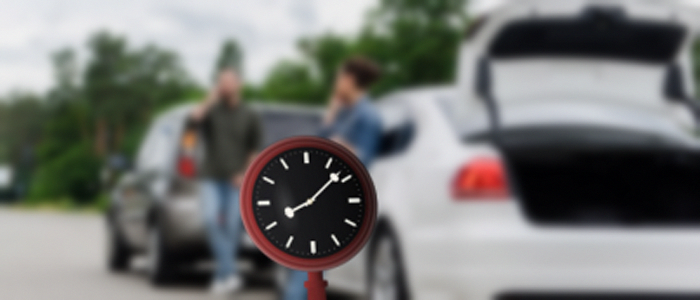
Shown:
h=8 m=8
